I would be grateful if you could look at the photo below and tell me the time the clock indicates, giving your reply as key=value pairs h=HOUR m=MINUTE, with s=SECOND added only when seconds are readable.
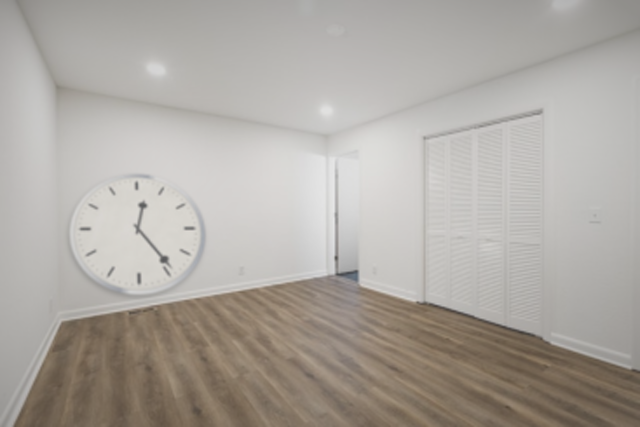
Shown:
h=12 m=24
